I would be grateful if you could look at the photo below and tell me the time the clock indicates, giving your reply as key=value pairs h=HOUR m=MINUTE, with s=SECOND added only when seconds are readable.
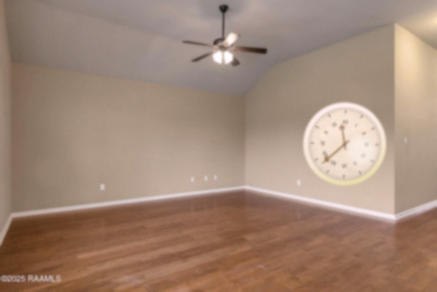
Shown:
h=11 m=38
